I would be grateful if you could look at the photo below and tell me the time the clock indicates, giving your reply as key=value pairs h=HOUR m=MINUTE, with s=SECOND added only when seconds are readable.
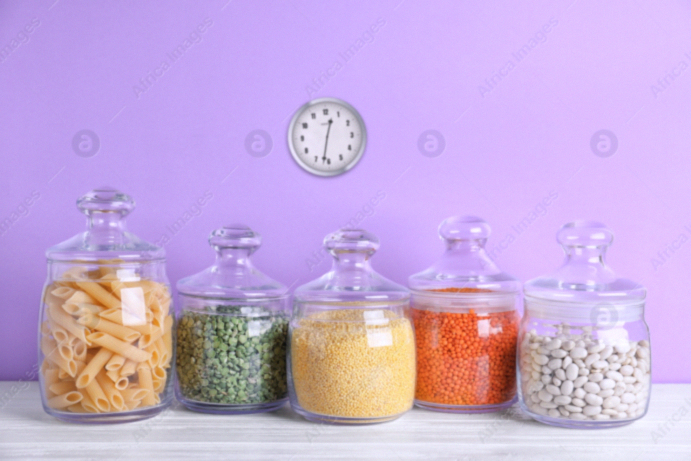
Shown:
h=12 m=32
